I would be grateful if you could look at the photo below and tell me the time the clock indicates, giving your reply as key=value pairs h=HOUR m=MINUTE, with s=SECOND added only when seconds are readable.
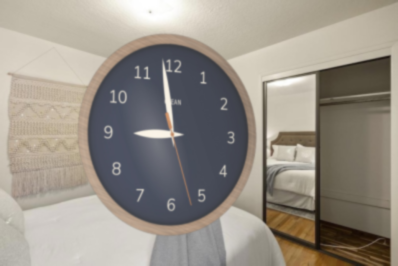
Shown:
h=8 m=58 s=27
